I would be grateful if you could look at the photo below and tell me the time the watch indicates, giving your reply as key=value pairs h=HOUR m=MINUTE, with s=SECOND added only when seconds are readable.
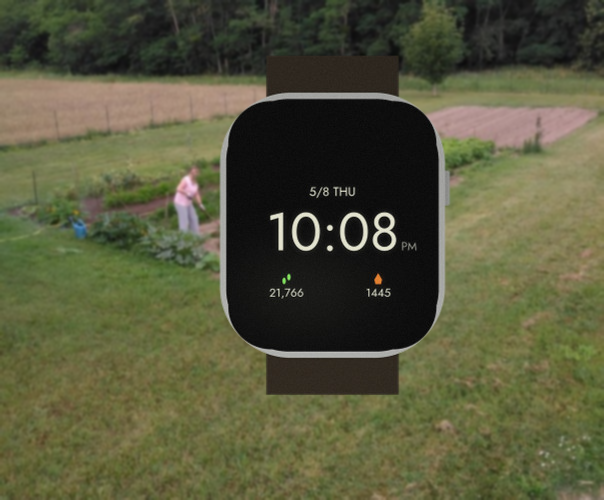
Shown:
h=10 m=8
